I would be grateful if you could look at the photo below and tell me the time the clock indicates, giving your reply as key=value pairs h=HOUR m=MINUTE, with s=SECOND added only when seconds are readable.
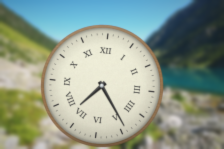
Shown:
h=7 m=24
